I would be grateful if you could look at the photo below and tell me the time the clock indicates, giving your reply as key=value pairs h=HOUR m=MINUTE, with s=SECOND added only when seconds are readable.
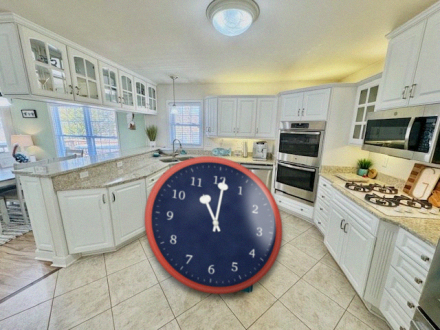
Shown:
h=11 m=1
